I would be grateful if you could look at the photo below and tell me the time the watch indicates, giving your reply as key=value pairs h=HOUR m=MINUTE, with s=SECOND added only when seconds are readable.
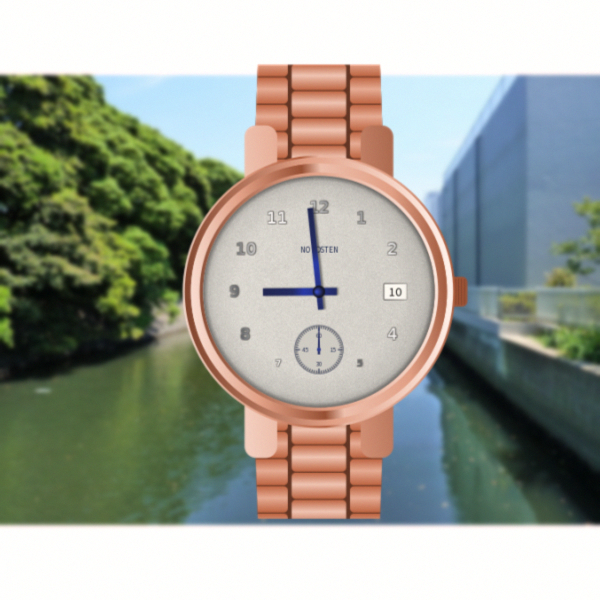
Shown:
h=8 m=59
